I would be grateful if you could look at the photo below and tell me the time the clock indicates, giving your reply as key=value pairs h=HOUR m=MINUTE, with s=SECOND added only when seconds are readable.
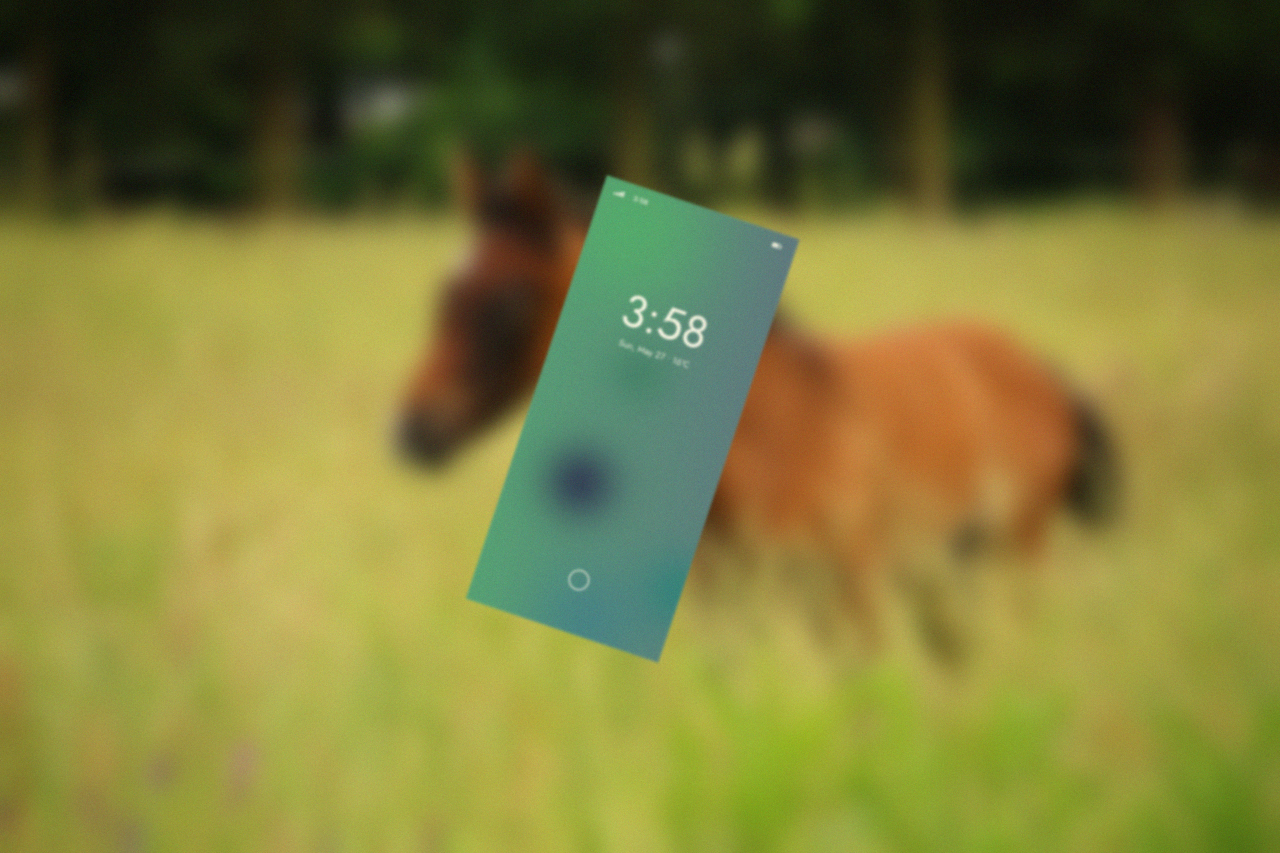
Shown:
h=3 m=58
